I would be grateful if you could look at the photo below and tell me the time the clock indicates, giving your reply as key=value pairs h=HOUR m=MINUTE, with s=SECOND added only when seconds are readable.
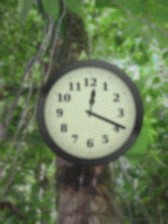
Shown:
h=12 m=19
